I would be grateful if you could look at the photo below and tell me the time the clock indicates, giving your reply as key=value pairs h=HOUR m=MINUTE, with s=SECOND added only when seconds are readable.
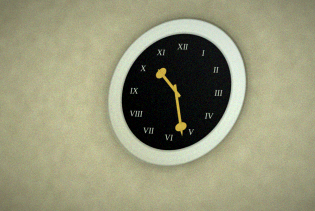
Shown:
h=10 m=27
